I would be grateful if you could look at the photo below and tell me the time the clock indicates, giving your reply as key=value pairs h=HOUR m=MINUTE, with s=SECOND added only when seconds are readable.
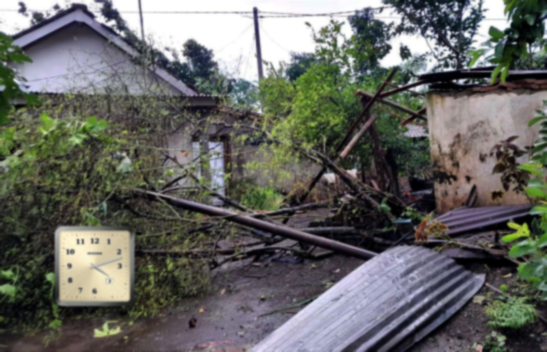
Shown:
h=4 m=12
